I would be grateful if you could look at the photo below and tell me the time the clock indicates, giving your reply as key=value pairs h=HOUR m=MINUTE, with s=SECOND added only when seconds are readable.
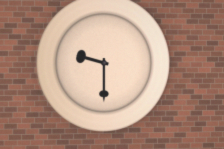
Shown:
h=9 m=30
